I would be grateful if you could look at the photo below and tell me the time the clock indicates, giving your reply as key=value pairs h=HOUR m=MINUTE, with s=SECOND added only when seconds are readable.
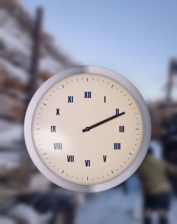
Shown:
h=2 m=11
